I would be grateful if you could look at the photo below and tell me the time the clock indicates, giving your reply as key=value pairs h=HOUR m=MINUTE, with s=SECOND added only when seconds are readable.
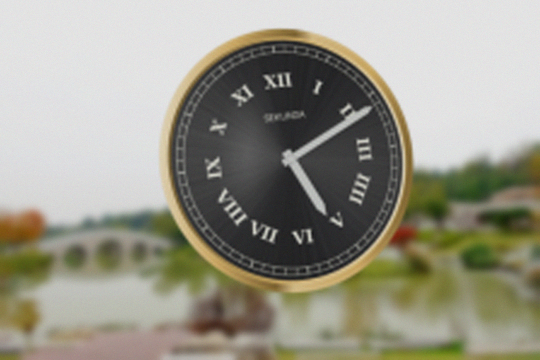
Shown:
h=5 m=11
